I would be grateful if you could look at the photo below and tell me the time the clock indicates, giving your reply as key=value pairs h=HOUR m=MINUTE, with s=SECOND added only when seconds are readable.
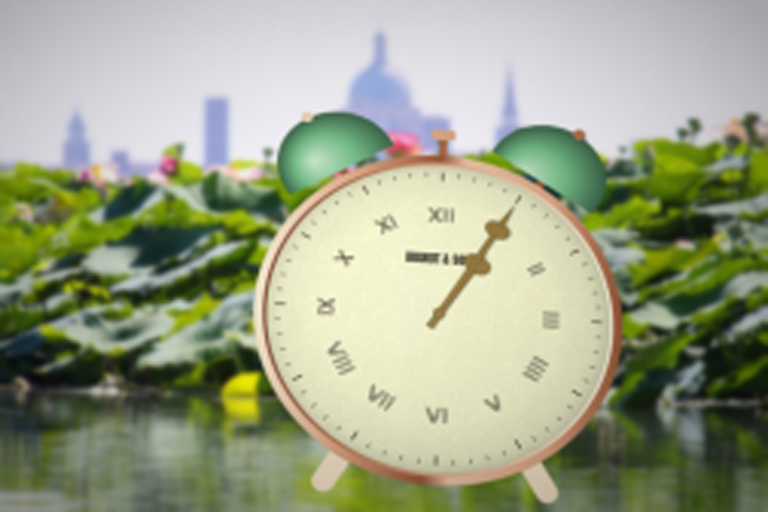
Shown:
h=1 m=5
